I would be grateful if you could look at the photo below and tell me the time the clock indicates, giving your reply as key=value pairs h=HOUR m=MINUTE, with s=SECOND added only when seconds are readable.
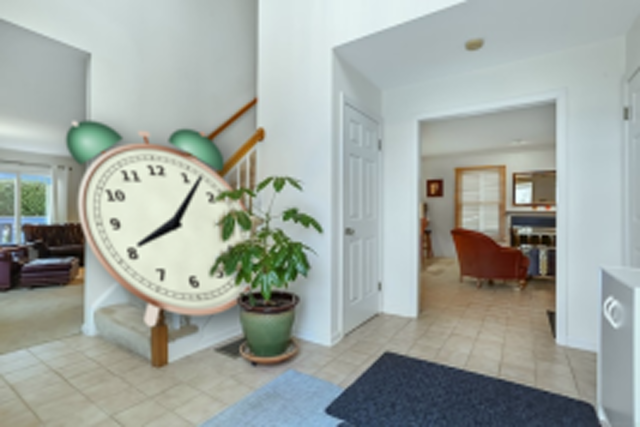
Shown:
h=8 m=7
